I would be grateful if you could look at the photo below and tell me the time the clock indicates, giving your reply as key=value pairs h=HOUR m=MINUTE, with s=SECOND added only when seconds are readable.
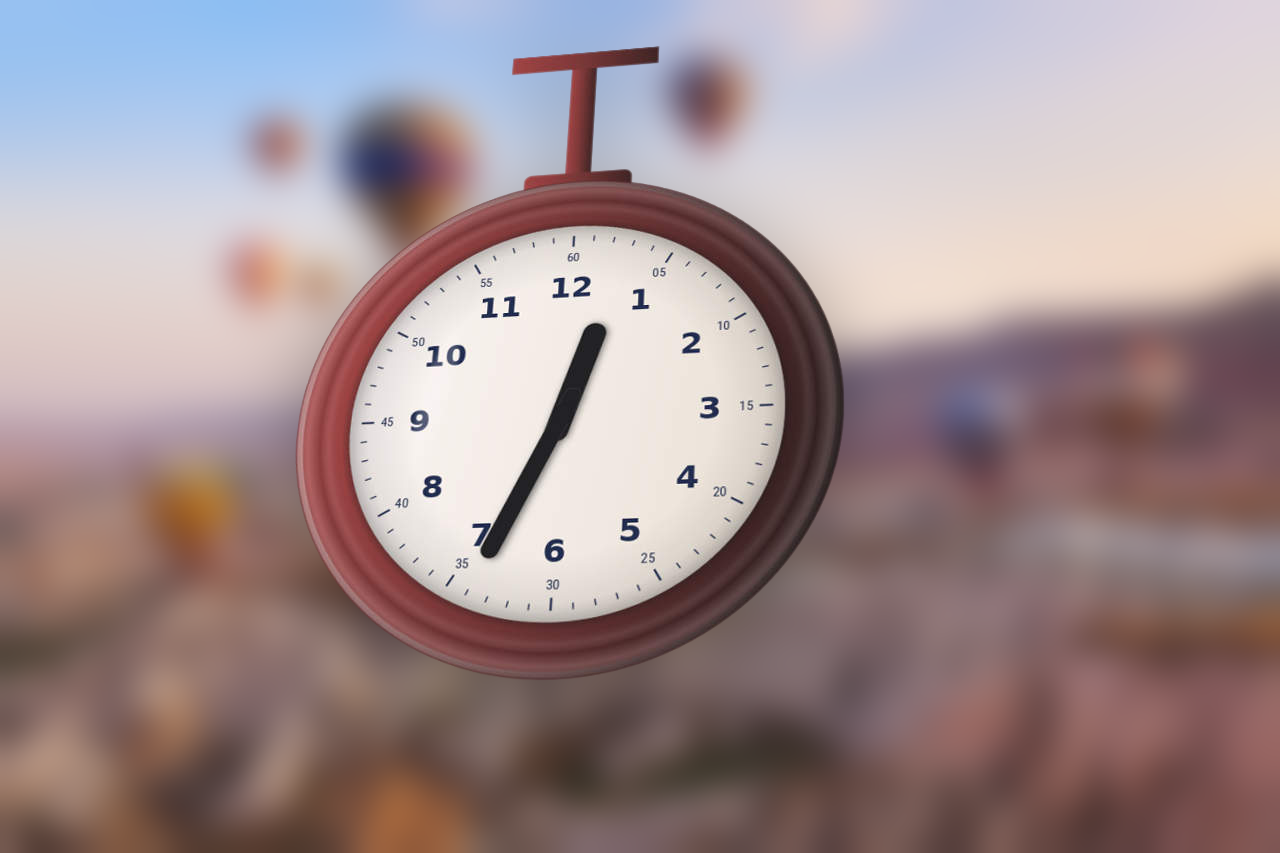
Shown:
h=12 m=34
